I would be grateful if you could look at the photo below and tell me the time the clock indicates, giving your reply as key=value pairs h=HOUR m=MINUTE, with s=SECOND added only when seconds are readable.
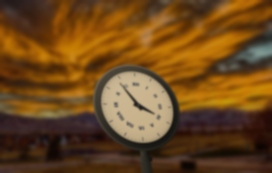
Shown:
h=3 m=54
